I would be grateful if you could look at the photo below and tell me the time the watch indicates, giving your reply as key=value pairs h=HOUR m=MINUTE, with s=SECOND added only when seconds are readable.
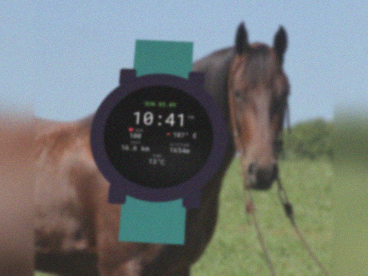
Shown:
h=10 m=41
